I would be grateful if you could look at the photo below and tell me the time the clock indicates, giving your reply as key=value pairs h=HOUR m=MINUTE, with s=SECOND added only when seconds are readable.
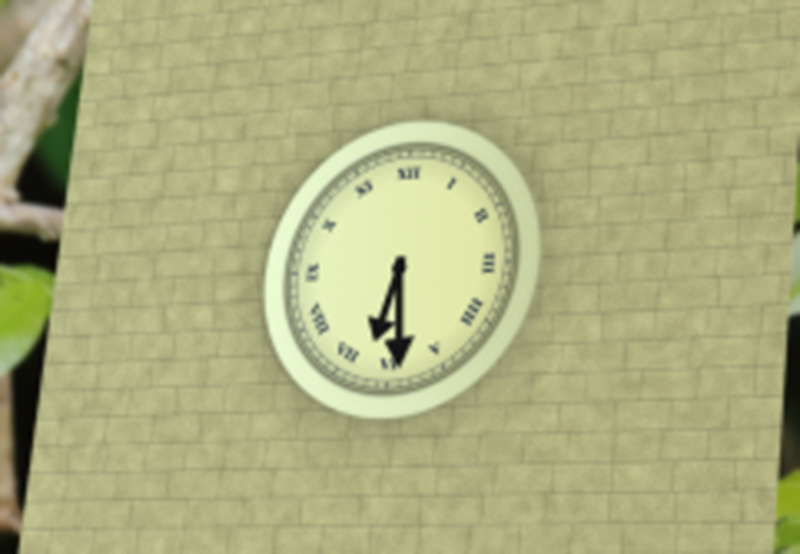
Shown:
h=6 m=29
